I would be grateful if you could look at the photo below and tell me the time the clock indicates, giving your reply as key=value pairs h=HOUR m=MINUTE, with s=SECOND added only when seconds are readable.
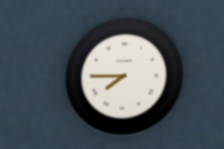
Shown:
h=7 m=45
